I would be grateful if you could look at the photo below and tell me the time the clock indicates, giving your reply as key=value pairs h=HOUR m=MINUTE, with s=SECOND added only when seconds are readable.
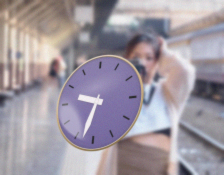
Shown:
h=9 m=33
